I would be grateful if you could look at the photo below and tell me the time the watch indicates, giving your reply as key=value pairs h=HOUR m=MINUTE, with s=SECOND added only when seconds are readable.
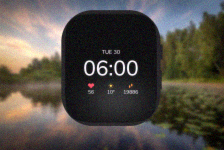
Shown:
h=6 m=0
